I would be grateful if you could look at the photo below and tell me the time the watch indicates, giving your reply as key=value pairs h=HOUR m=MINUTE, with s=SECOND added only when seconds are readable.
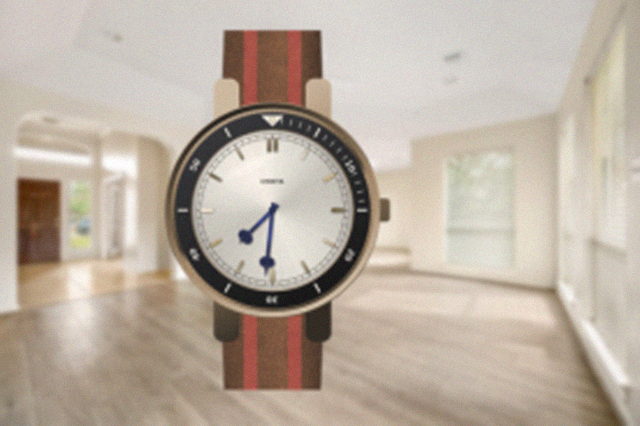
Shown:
h=7 m=31
